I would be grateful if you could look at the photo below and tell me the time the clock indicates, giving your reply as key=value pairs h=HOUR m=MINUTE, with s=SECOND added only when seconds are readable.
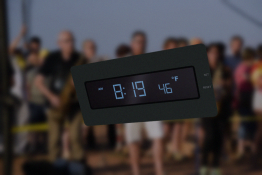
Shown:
h=8 m=19
